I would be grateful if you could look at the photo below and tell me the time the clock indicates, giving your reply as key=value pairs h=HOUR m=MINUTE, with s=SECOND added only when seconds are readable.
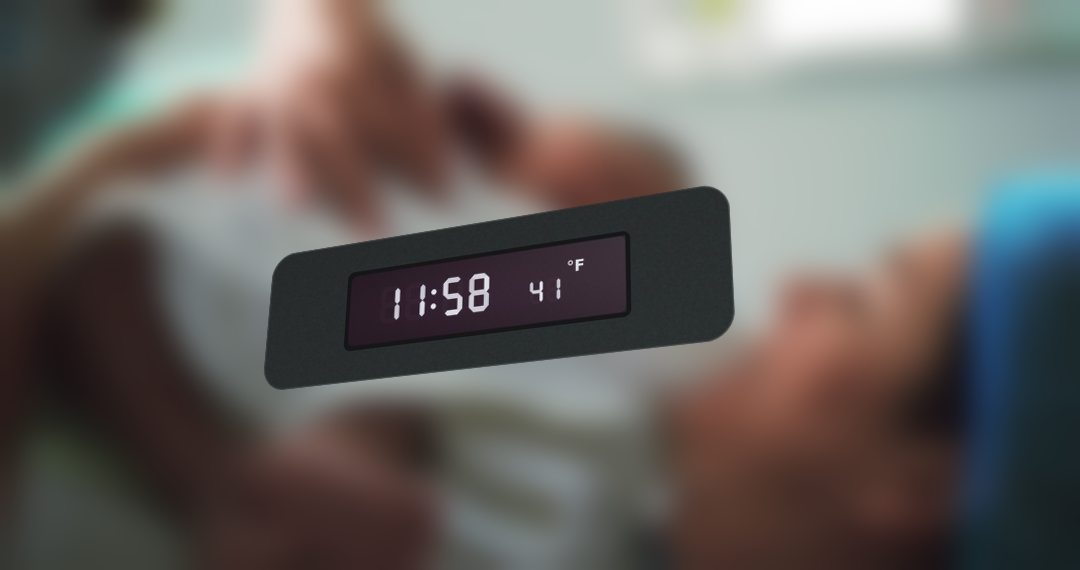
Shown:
h=11 m=58
